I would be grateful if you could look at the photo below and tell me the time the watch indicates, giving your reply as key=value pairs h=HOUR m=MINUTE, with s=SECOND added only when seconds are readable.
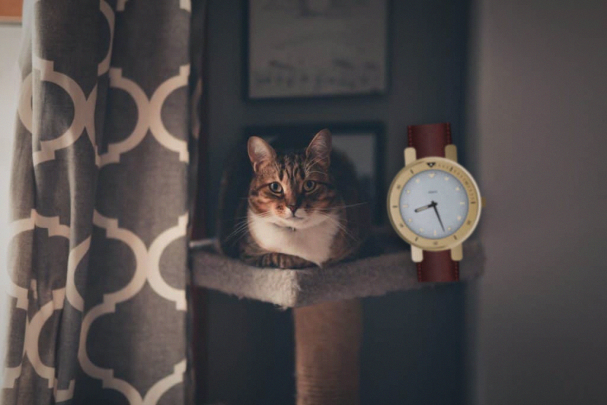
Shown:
h=8 m=27
